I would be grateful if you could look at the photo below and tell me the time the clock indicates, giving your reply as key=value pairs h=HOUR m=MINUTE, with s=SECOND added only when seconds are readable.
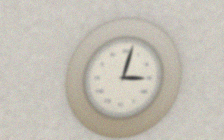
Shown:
h=3 m=2
